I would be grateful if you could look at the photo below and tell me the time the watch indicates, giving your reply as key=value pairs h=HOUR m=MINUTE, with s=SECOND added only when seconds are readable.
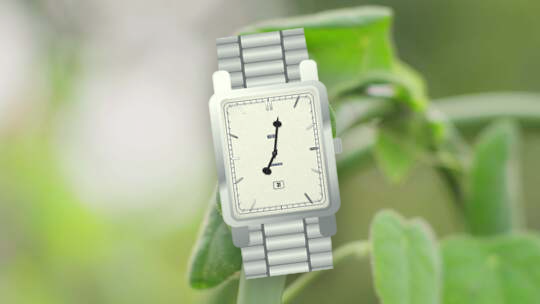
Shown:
h=7 m=2
